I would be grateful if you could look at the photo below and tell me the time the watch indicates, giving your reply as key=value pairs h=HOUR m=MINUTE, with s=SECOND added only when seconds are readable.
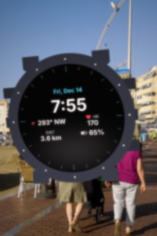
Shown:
h=7 m=55
